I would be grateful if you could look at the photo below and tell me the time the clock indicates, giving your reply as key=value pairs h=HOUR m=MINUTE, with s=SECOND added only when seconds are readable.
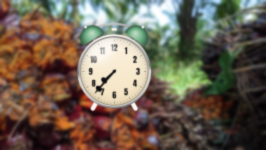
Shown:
h=7 m=37
